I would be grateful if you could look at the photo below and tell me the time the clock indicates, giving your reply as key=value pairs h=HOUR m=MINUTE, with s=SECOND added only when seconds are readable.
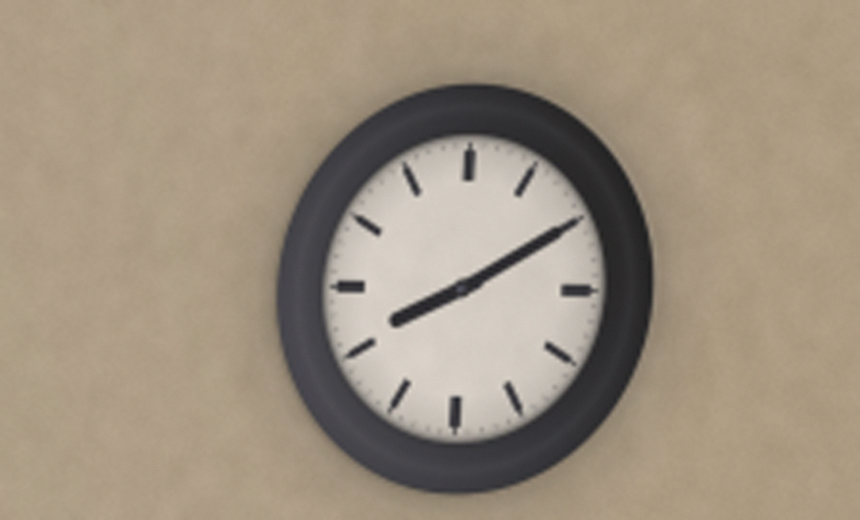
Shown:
h=8 m=10
